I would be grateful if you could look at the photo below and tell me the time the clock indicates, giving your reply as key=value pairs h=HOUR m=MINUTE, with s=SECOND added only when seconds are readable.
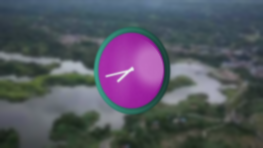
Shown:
h=7 m=43
